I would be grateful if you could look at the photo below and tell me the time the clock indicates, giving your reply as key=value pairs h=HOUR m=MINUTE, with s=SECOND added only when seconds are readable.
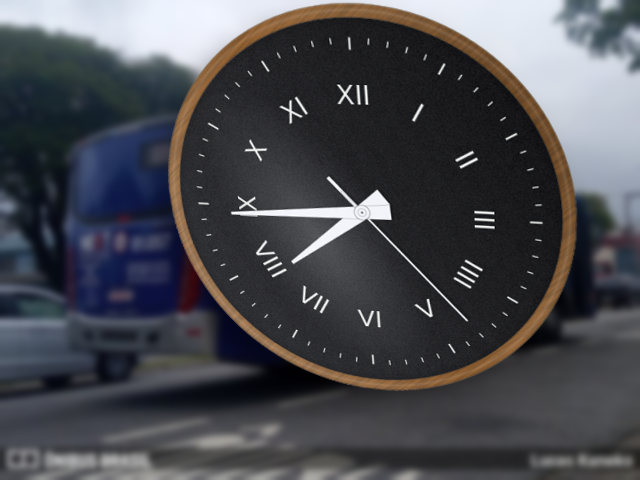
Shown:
h=7 m=44 s=23
